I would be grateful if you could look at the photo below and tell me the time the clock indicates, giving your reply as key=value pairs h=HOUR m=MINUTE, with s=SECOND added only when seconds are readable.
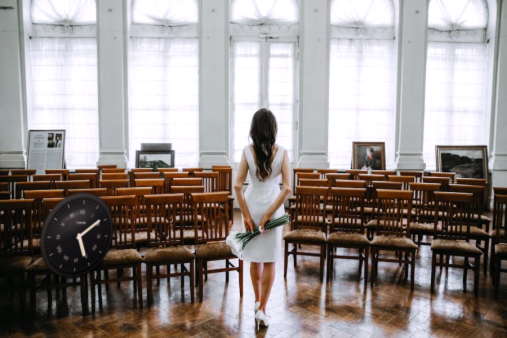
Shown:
h=5 m=9
